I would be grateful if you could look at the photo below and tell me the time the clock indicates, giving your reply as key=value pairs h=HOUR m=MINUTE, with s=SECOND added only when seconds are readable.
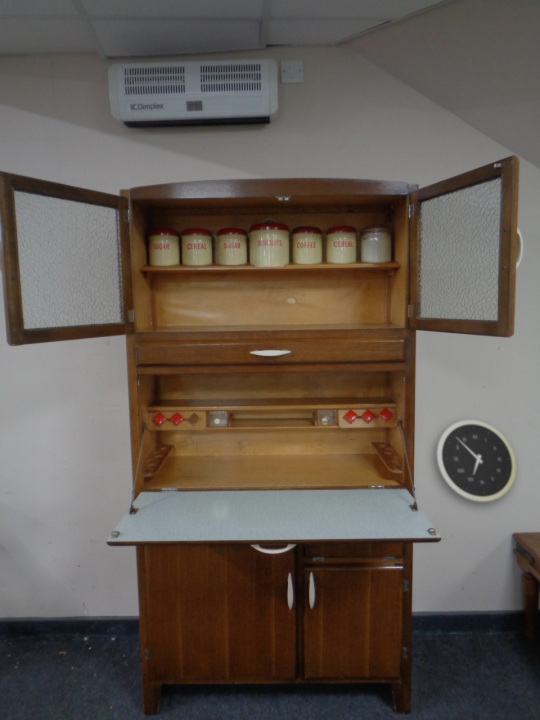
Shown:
h=6 m=53
